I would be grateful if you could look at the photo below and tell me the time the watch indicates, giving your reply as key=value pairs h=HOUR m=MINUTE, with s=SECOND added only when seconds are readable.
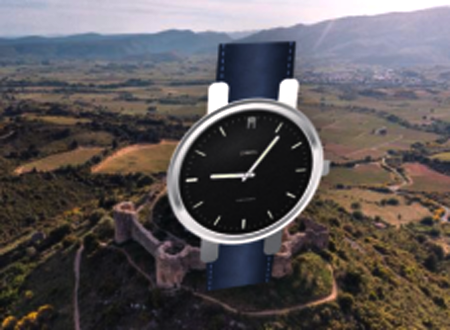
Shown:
h=9 m=6
